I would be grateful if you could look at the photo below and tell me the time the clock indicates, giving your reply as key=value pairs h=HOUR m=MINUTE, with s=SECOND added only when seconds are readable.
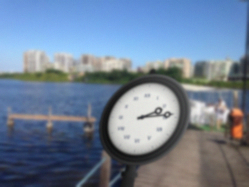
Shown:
h=2 m=14
